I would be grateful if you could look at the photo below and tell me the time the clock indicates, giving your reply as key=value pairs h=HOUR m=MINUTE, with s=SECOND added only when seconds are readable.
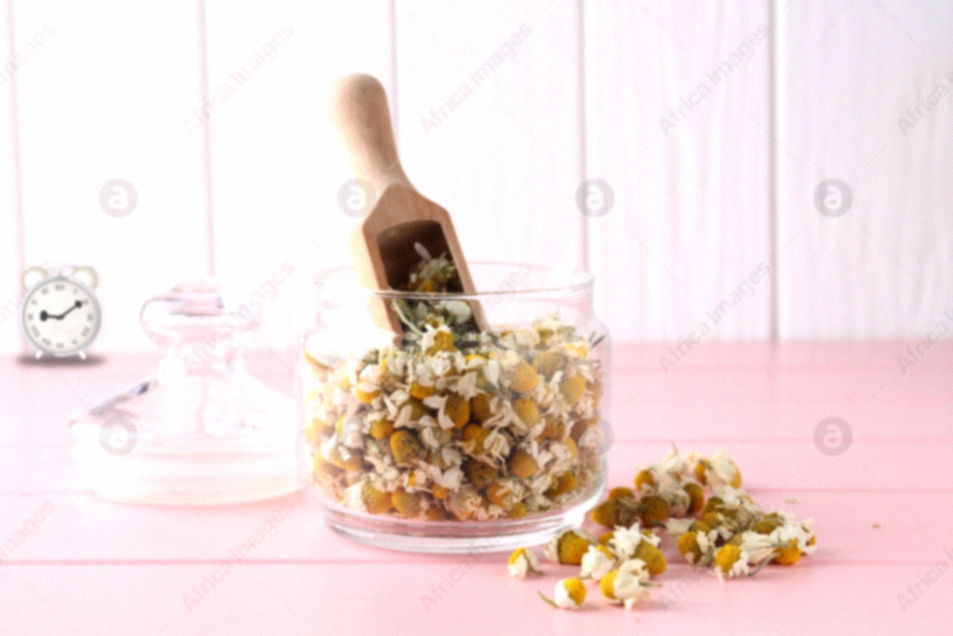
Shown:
h=9 m=9
